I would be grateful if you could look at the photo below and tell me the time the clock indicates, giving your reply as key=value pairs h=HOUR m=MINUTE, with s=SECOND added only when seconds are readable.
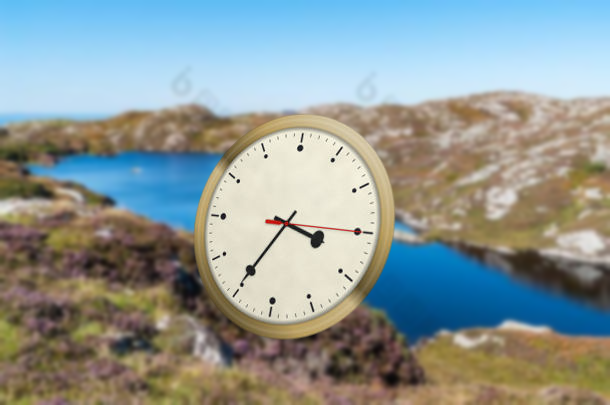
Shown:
h=3 m=35 s=15
